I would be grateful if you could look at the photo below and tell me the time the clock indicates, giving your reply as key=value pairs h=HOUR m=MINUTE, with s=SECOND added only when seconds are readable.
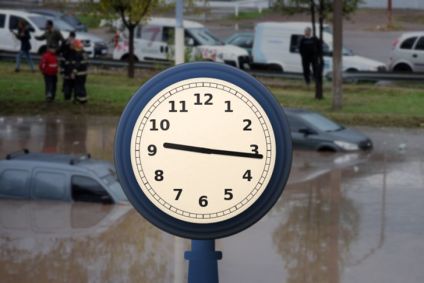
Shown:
h=9 m=16
